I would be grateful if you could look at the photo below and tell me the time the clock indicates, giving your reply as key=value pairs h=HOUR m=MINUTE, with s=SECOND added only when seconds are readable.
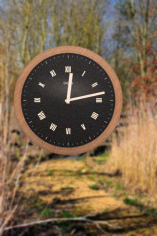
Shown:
h=12 m=13
